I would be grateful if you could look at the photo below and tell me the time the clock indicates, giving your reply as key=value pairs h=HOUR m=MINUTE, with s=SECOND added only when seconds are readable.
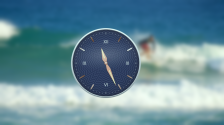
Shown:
h=11 m=26
